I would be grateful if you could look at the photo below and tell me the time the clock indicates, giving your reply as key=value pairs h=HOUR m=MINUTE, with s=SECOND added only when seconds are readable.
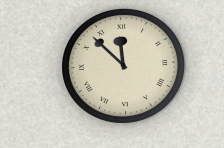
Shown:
h=11 m=53
